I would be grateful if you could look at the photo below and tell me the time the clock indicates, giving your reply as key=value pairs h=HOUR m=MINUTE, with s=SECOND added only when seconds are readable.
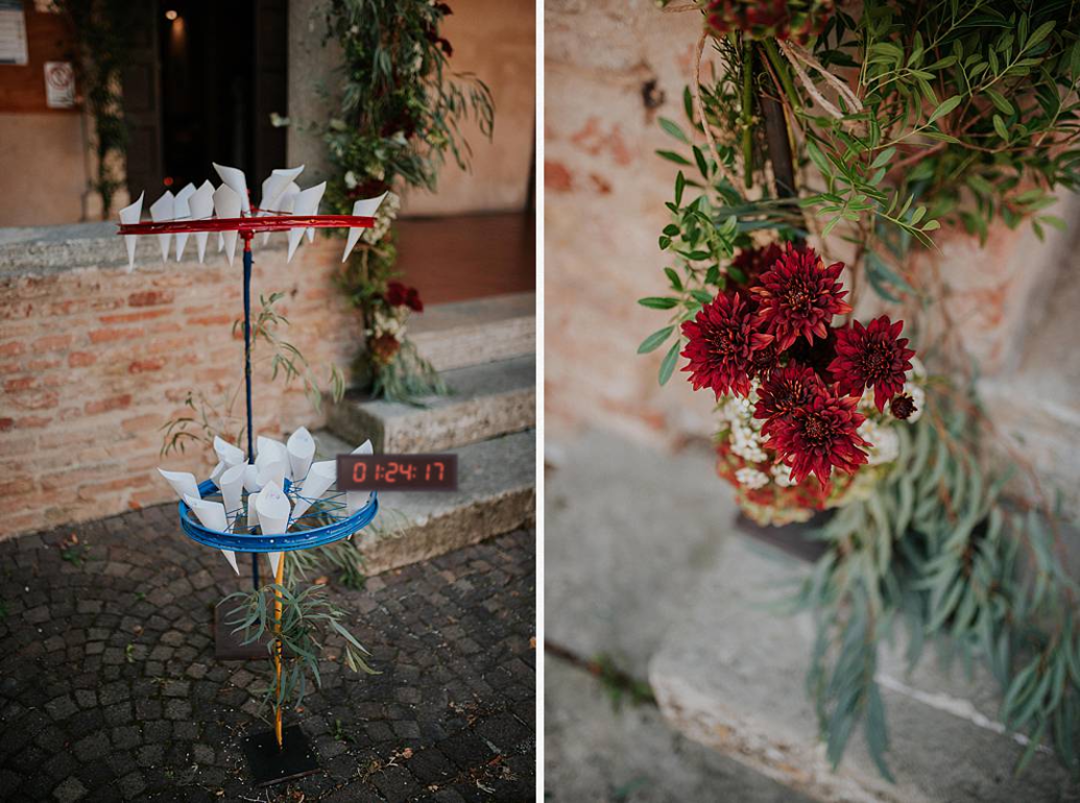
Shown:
h=1 m=24 s=17
